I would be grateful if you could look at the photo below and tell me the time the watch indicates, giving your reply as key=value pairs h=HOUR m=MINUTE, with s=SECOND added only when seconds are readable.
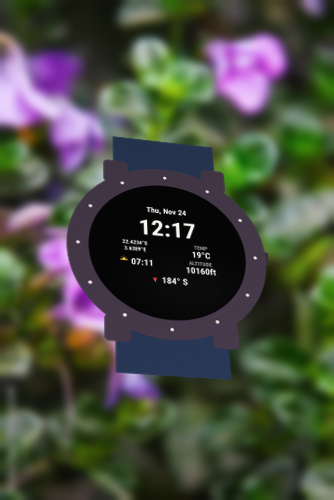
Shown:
h=12 m=17
